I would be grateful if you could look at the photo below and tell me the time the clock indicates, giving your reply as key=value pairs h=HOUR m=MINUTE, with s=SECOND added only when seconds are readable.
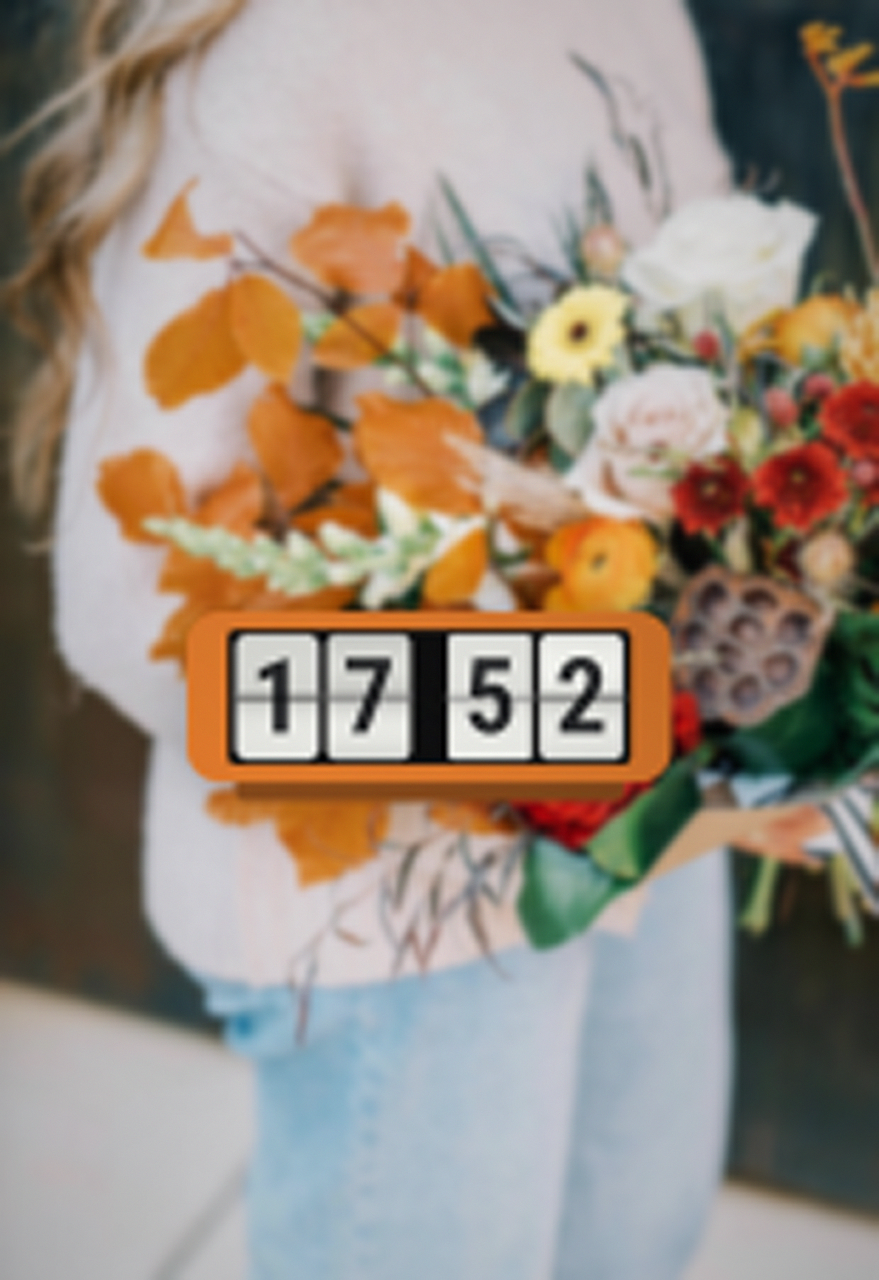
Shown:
h=17 m=52
